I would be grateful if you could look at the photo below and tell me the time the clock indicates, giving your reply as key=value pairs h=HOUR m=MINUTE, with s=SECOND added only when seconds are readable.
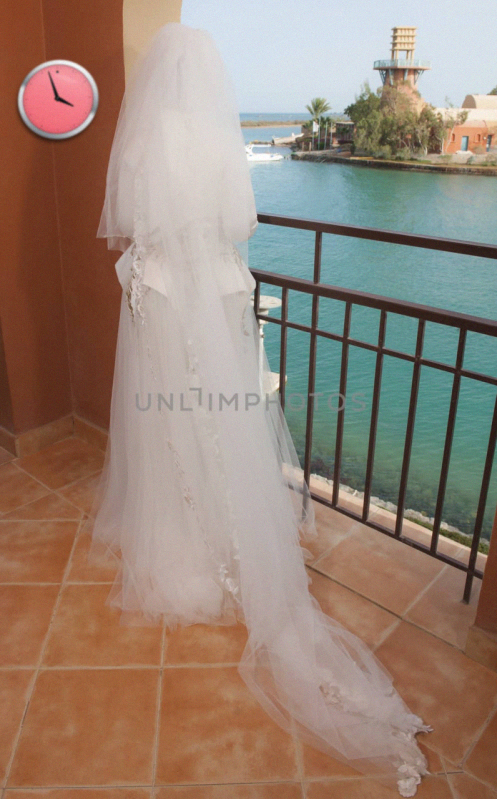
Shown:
h=3 m=57
